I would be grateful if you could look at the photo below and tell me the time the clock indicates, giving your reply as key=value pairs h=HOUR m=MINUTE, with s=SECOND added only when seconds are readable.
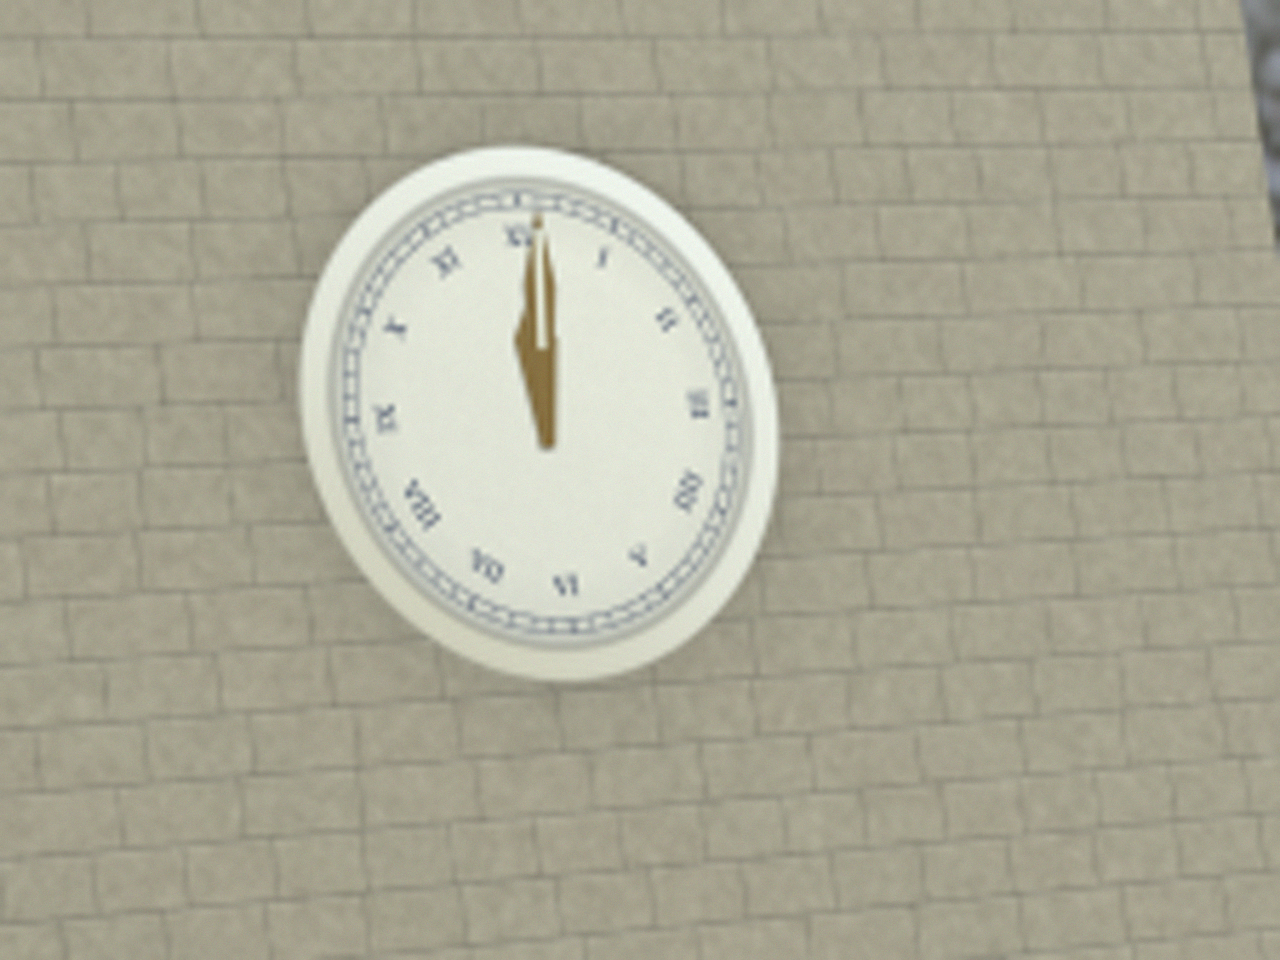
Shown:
h=12 m=1
